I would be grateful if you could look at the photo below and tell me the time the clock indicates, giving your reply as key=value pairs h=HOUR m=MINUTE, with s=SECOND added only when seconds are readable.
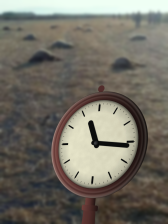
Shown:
h=11 m=16
